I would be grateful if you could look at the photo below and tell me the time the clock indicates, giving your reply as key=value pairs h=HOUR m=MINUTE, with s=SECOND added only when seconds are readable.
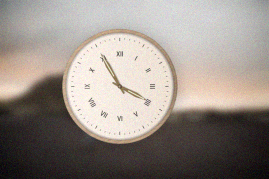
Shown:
h=3 m=55
